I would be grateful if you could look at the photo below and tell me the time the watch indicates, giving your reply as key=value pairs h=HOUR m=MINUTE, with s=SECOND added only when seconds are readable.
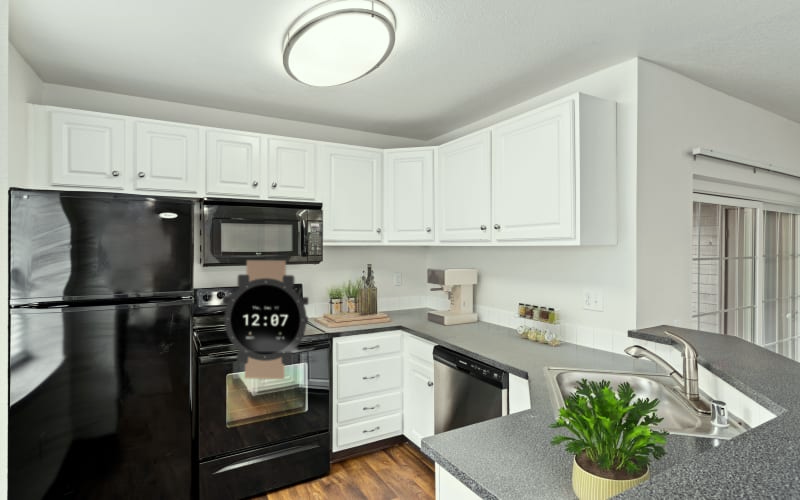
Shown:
h=12 m=7
